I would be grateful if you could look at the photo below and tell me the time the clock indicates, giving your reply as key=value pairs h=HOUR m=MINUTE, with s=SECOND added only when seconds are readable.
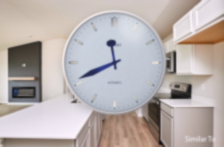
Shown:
h=11 m=41
